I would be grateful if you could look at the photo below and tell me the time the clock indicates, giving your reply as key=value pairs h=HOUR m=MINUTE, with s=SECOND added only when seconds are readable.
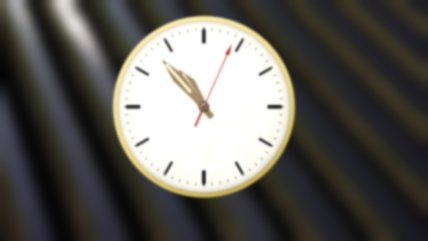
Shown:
h=10 m=53 s=4
